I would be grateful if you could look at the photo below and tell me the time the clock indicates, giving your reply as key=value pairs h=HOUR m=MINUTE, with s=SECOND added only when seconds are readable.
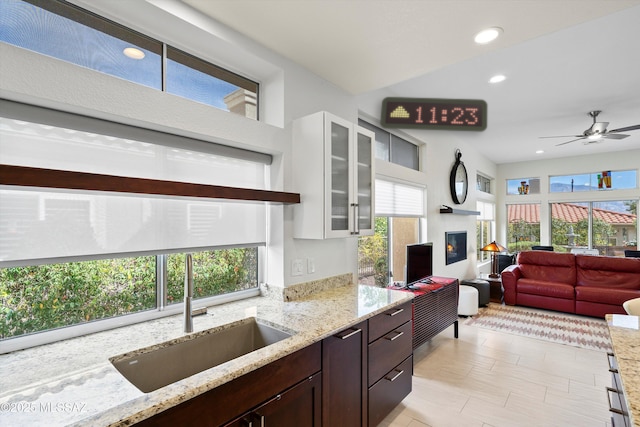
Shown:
h=11 m=23
